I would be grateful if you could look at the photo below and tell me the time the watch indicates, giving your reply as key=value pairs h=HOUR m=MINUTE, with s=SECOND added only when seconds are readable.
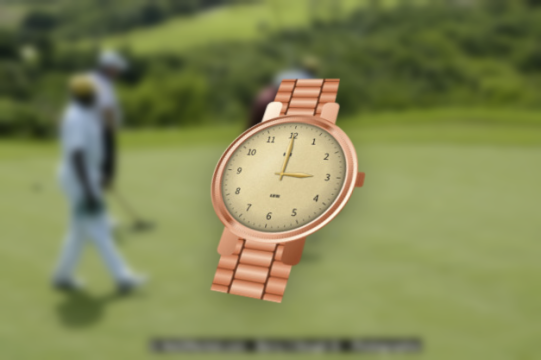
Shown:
h=3 m=0
